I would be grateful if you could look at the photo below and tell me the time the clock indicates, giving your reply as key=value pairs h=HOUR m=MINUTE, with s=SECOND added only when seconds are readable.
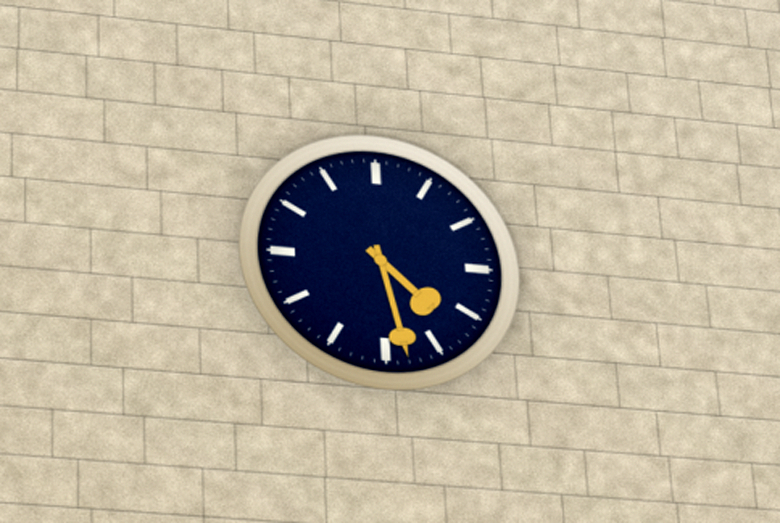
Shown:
h=4 m=28
